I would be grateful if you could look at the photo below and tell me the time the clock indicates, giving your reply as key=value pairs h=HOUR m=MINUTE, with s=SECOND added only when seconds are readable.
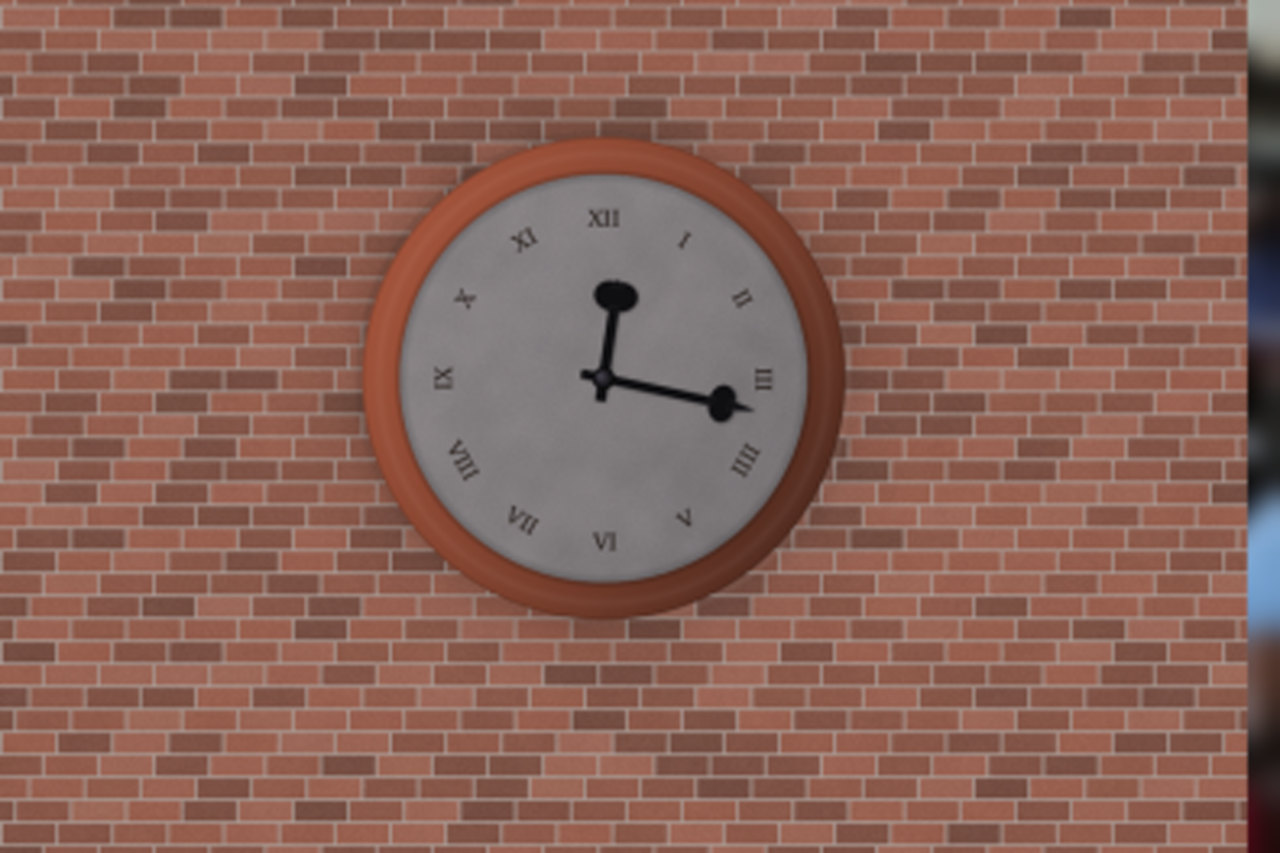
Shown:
h=12 m=17
